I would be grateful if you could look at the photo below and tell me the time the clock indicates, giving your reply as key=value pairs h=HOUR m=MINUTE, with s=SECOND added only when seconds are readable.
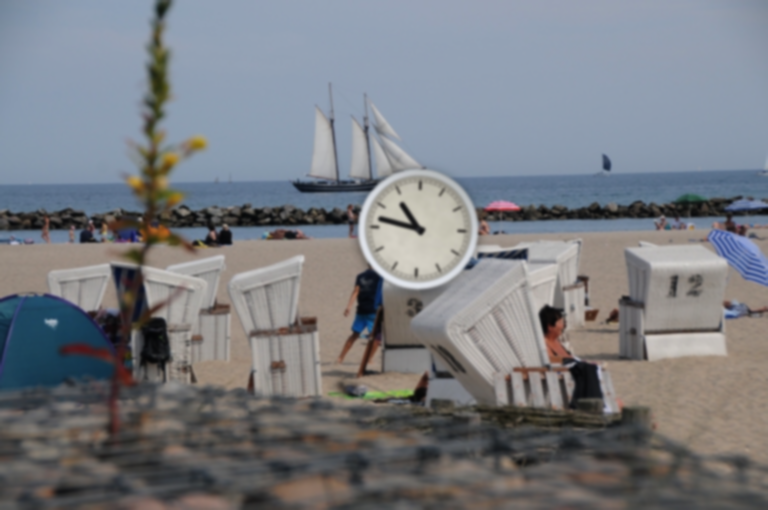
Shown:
h=10 m=47
